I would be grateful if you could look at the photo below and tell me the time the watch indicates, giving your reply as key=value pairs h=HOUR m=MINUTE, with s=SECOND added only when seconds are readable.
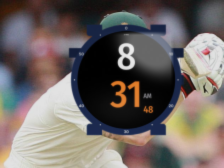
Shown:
h=8 m=31 s=48
